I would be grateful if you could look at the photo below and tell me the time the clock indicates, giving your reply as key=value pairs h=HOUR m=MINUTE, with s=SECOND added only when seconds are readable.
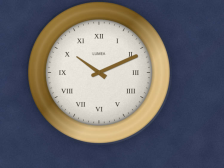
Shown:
h=10 m=11
